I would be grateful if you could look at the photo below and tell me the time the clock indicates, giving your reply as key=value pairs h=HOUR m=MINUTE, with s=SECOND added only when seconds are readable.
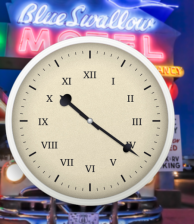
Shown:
h=10 m=21
